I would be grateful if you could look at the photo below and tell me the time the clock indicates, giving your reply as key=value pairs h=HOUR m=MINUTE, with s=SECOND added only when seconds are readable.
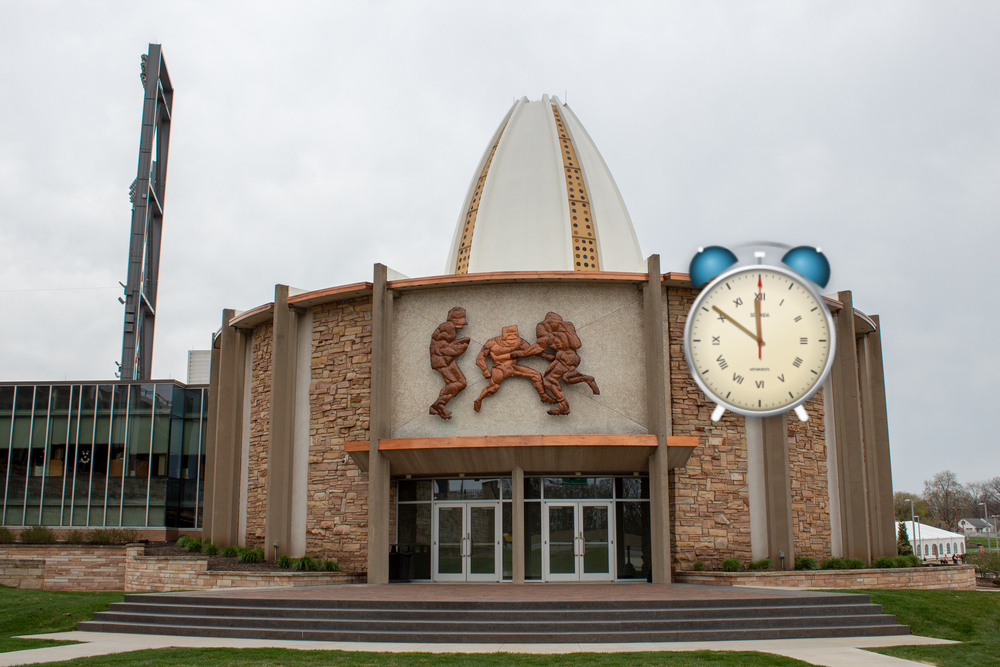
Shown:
h=11 m=51 s=0
